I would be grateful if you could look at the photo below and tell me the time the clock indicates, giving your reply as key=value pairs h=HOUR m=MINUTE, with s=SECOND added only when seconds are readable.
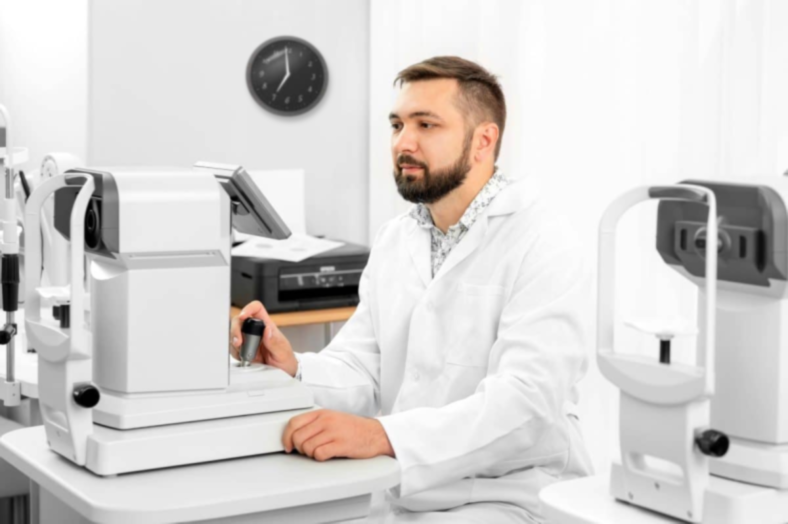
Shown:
h=6 m=59
